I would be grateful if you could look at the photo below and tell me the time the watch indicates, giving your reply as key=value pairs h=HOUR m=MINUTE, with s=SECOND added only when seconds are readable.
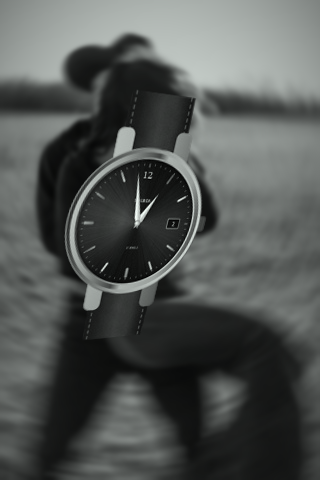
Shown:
h=12 m=58
